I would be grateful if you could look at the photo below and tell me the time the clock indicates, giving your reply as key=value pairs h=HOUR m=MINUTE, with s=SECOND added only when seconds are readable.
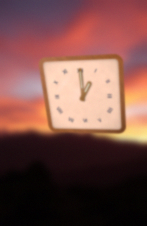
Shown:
h=1 m=0
